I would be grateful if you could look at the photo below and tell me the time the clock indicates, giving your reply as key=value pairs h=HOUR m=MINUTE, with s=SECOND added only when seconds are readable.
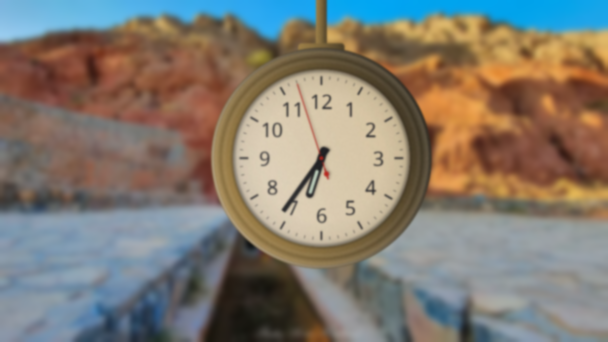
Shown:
h=6 m=35 s=57
